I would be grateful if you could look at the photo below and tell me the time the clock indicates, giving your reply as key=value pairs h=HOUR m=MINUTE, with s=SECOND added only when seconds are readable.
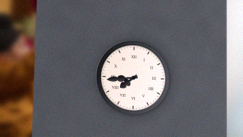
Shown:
h=7 m=44
